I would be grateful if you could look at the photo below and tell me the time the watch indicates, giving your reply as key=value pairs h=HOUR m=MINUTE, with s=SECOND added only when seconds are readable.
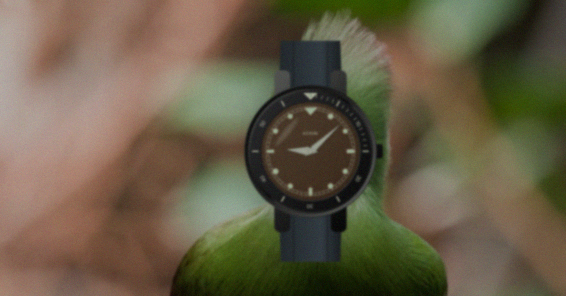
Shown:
h=9 m=8
